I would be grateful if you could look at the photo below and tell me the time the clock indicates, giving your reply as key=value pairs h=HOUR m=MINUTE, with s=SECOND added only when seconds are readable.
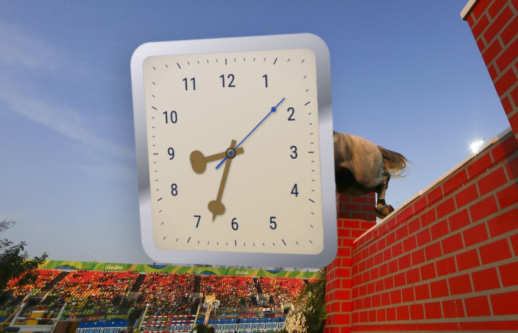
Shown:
h=8 m=33 s=8
